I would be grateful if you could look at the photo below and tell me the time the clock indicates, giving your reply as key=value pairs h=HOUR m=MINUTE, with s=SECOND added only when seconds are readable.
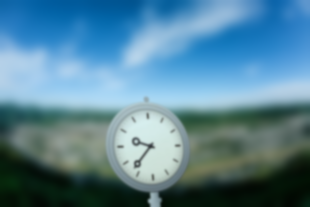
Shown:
h=9 m=37
